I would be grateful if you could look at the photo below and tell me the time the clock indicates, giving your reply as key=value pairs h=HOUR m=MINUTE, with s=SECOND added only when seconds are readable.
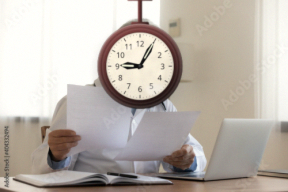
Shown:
h=9 m=5
